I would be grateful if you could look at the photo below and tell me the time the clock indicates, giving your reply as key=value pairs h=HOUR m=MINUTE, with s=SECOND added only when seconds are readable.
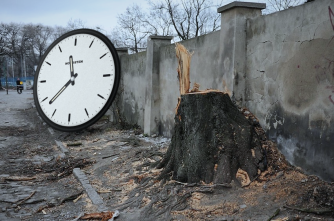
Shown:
h=11 m=38
